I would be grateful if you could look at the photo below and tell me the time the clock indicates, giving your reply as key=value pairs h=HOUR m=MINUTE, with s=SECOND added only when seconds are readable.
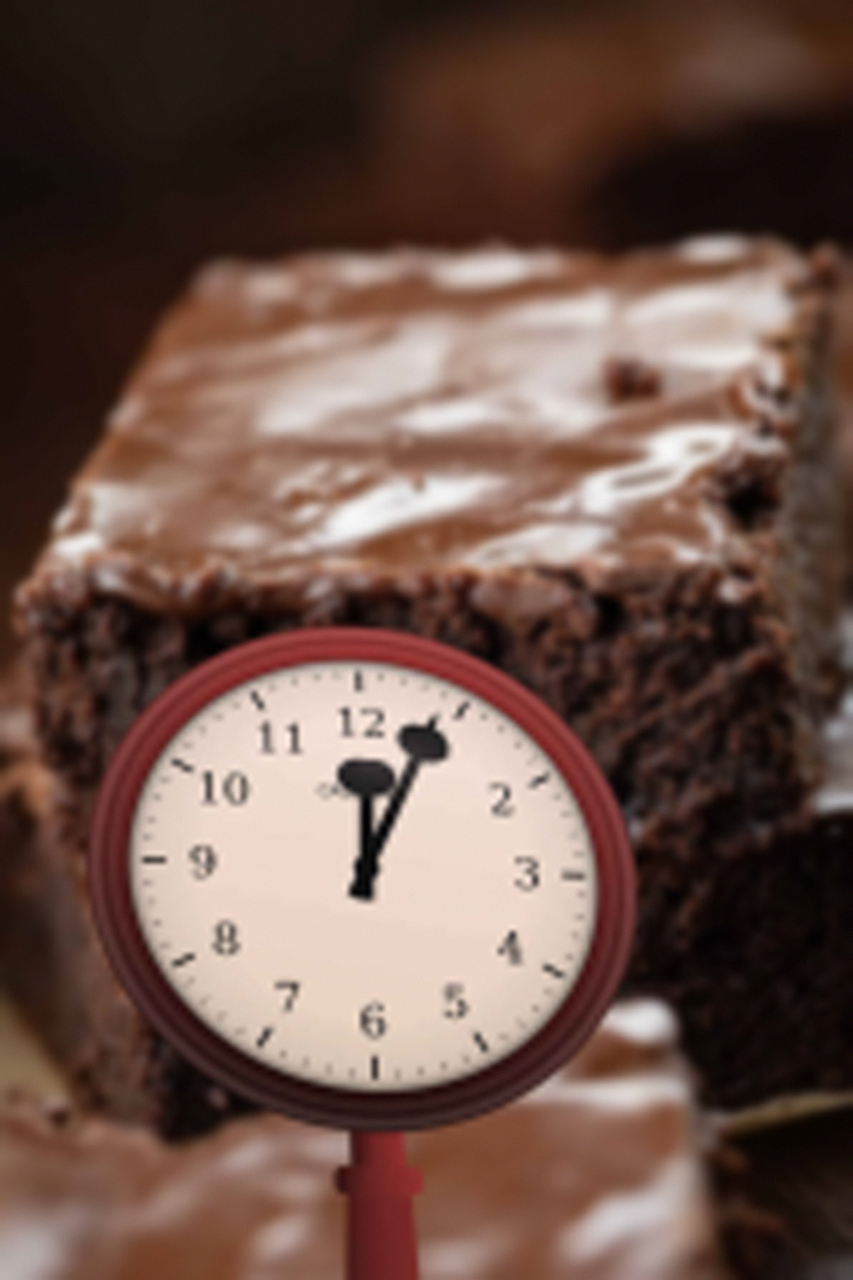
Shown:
h=12 m=4
